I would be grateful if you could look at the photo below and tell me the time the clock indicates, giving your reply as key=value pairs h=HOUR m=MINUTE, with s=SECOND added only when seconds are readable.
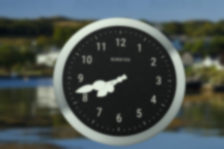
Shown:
h=7 m=42
